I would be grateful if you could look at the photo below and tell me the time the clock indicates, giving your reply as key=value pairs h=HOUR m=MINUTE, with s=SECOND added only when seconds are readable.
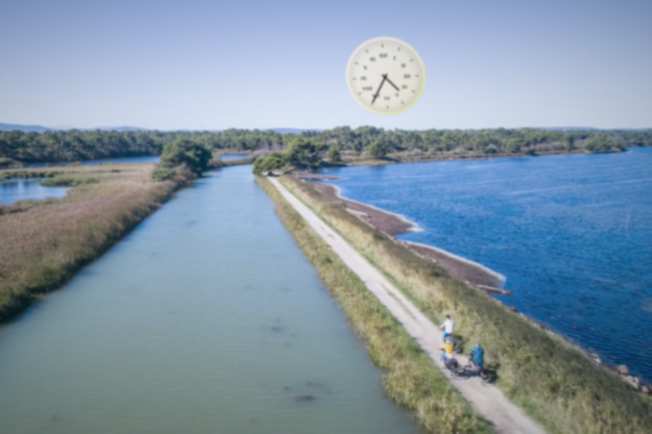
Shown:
h=4 m=35
